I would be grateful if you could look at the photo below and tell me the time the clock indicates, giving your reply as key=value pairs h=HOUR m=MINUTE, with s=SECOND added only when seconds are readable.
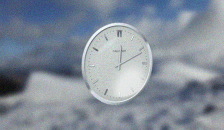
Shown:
h=12 m=11
